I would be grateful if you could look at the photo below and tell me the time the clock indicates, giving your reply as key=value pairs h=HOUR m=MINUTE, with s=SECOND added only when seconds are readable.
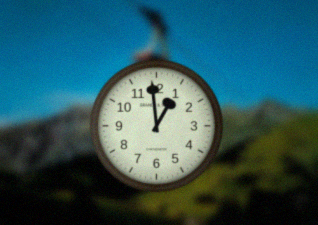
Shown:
h=12 m=59
